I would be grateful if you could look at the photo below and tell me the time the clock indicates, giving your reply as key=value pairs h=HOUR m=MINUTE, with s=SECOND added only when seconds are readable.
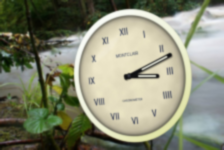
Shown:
h=3 m=12
